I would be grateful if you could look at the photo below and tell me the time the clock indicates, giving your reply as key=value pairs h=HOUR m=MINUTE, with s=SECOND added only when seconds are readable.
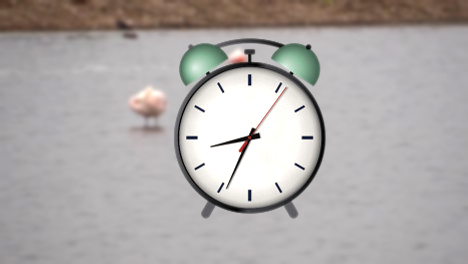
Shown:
h=8 m=34 s=6
